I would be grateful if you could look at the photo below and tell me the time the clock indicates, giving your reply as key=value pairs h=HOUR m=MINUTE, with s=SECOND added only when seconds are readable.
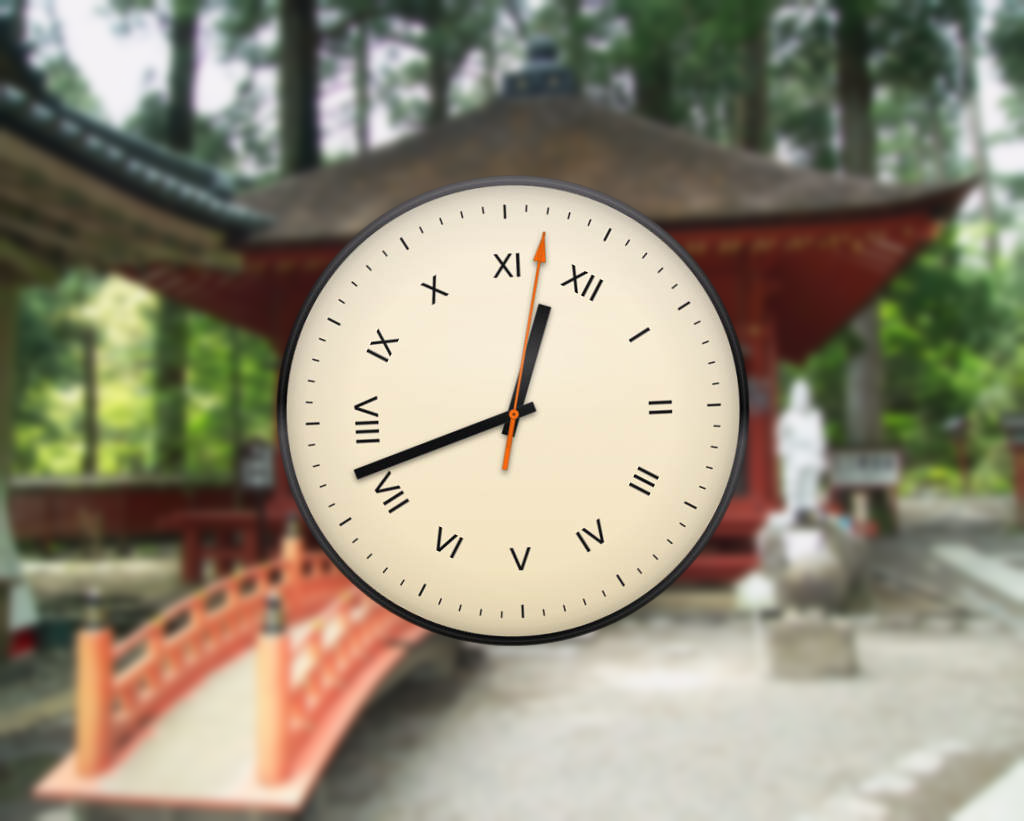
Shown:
h=11 m=36 s=57
